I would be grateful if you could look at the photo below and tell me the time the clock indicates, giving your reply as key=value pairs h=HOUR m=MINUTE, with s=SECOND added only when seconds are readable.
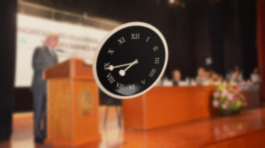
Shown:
h=7 m=44
